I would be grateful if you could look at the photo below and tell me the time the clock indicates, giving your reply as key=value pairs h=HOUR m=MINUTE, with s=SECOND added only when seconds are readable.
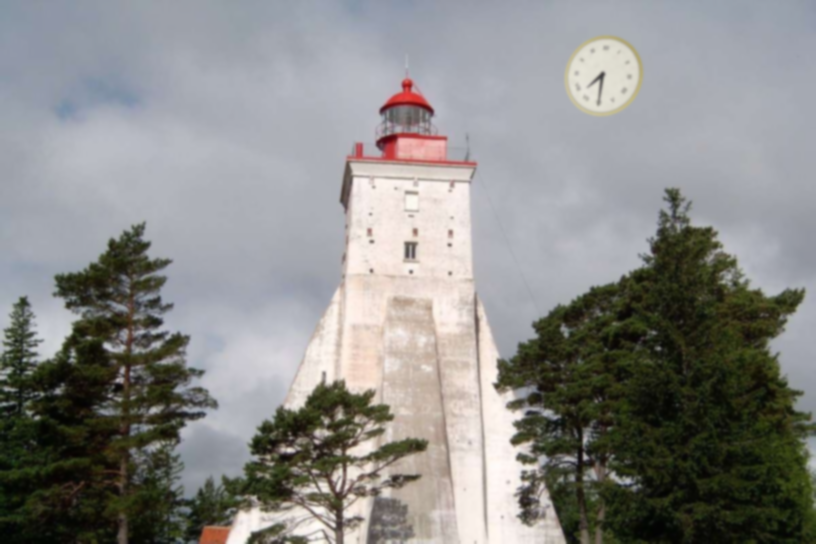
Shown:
h=7 m=30
